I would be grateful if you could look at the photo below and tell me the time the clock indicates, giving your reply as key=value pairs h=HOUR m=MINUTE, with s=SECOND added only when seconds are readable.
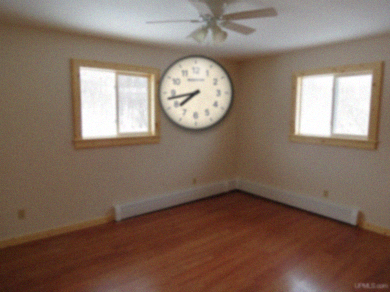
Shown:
h=7 m=43
